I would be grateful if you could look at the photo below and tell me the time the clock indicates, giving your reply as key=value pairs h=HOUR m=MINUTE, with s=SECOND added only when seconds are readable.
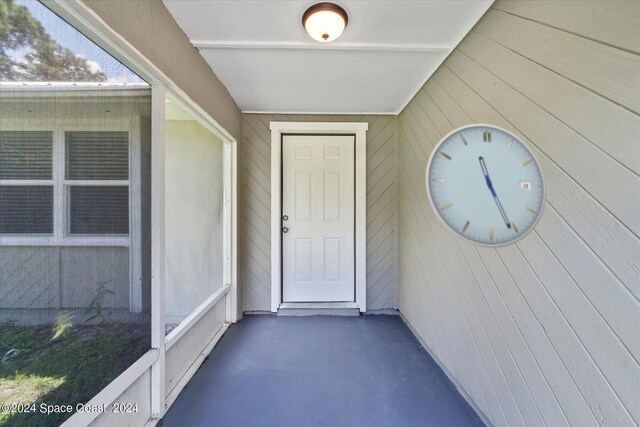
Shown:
h=11 m=26
